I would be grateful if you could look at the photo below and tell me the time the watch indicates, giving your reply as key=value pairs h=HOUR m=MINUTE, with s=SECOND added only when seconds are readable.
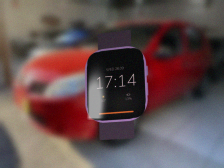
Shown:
h=17 m=14
